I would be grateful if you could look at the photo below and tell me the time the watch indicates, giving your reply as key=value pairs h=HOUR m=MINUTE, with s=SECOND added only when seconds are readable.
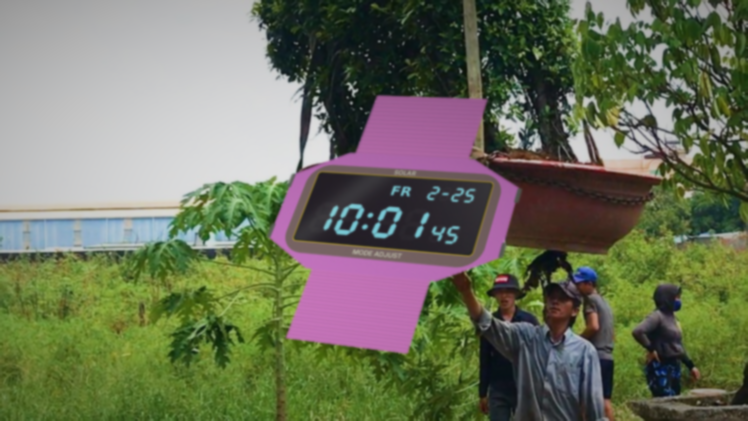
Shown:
h=10 m=1 s=45
